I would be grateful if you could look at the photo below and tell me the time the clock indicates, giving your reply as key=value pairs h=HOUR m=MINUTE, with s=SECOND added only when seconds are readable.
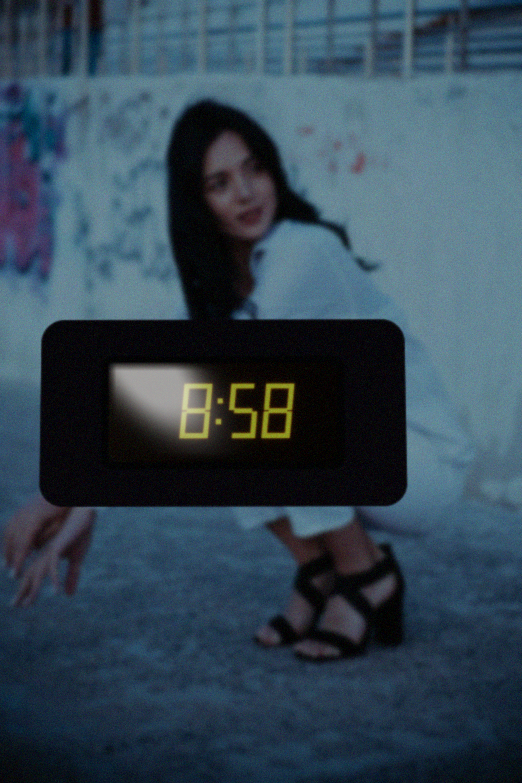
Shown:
h=8 m=58
